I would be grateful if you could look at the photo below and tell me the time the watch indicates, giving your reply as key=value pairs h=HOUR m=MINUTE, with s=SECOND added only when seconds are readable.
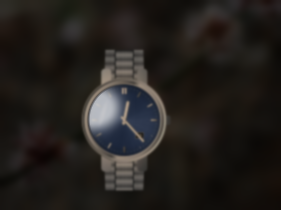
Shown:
h=12 m=23
